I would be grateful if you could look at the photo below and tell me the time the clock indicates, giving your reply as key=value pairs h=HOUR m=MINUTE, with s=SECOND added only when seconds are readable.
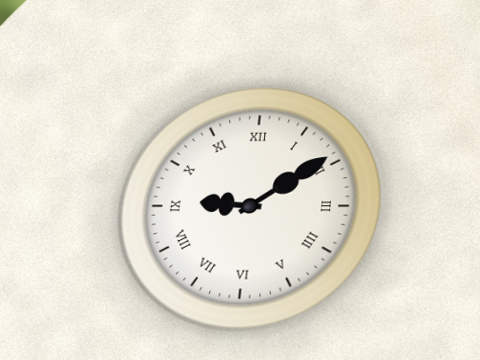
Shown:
h=9 m=9
